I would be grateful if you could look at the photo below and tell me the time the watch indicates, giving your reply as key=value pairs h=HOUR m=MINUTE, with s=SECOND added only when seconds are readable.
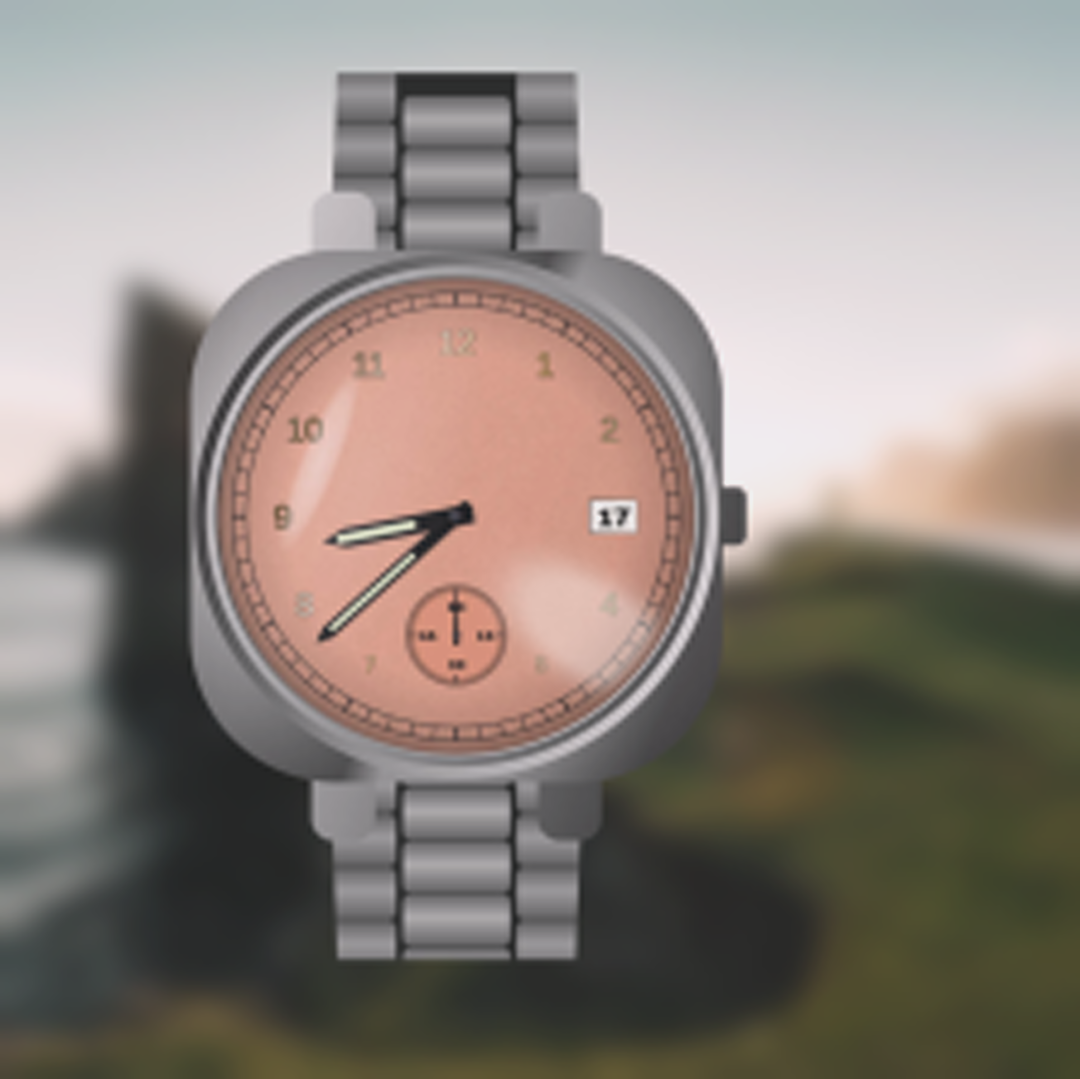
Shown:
h=8 m=38
